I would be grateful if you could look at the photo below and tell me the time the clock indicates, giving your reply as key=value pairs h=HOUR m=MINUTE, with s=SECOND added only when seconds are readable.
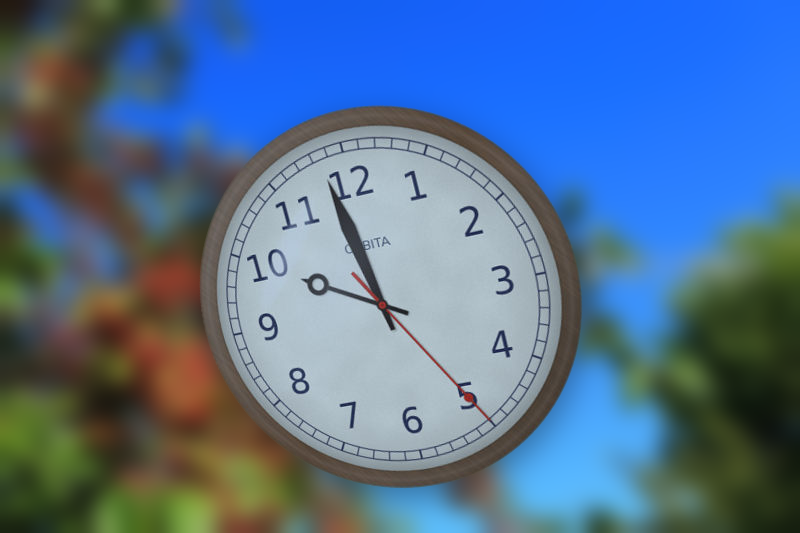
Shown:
h=9 m=58 s=25
